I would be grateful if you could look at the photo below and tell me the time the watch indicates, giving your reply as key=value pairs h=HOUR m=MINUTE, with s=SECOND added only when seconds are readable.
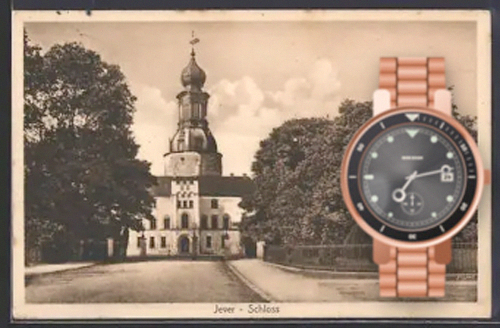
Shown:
h=7 m=13
